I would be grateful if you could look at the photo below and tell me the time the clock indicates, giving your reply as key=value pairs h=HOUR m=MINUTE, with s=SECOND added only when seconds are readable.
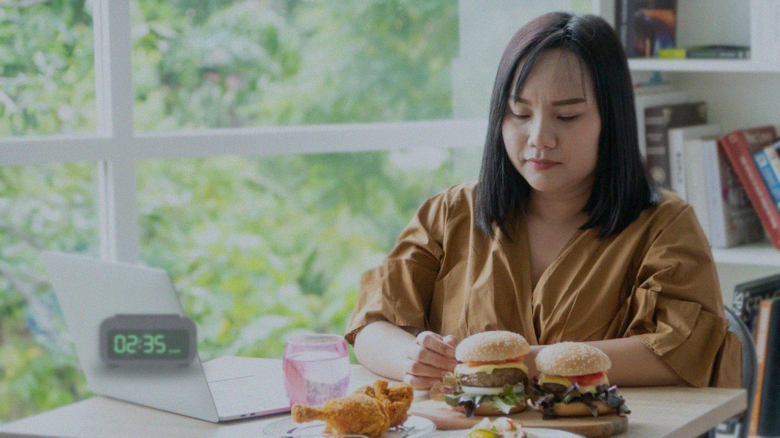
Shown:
h=2 m=35
